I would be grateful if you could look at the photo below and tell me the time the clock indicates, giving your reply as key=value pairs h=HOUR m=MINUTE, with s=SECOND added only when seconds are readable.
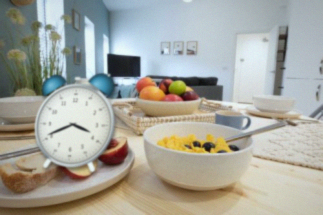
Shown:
h=3 m=41
